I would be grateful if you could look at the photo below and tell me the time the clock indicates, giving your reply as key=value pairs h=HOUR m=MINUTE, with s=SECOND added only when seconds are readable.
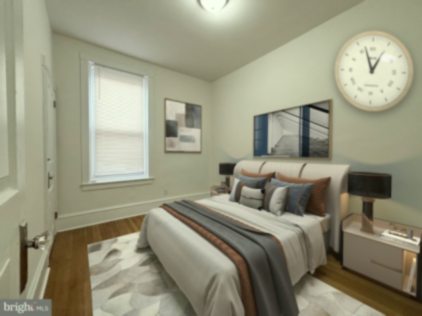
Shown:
h=12 m=57
